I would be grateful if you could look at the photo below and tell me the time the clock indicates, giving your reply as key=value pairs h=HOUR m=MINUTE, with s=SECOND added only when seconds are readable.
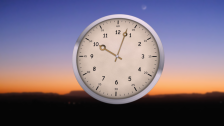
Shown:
h=10 m=3
